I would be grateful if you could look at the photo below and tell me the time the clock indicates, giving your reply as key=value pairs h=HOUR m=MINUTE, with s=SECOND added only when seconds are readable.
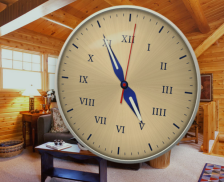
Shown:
h=4 m=55 s=1
